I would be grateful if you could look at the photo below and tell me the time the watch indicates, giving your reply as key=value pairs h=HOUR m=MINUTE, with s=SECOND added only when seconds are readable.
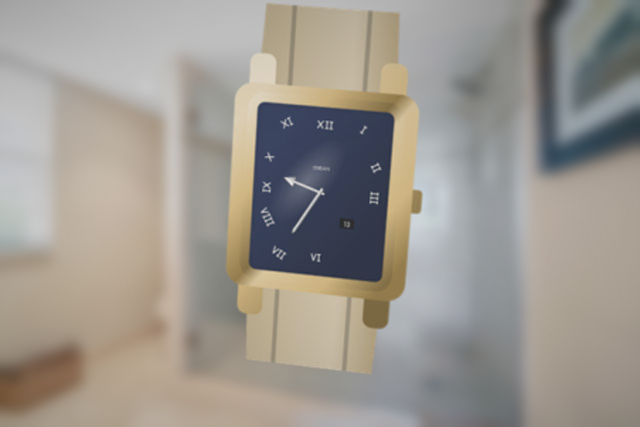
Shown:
h=9 m=35
